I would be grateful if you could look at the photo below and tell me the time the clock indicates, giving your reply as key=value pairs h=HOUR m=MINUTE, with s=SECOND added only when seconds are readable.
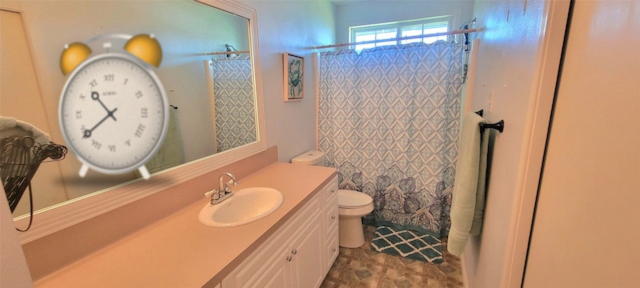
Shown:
h=10 m=39
